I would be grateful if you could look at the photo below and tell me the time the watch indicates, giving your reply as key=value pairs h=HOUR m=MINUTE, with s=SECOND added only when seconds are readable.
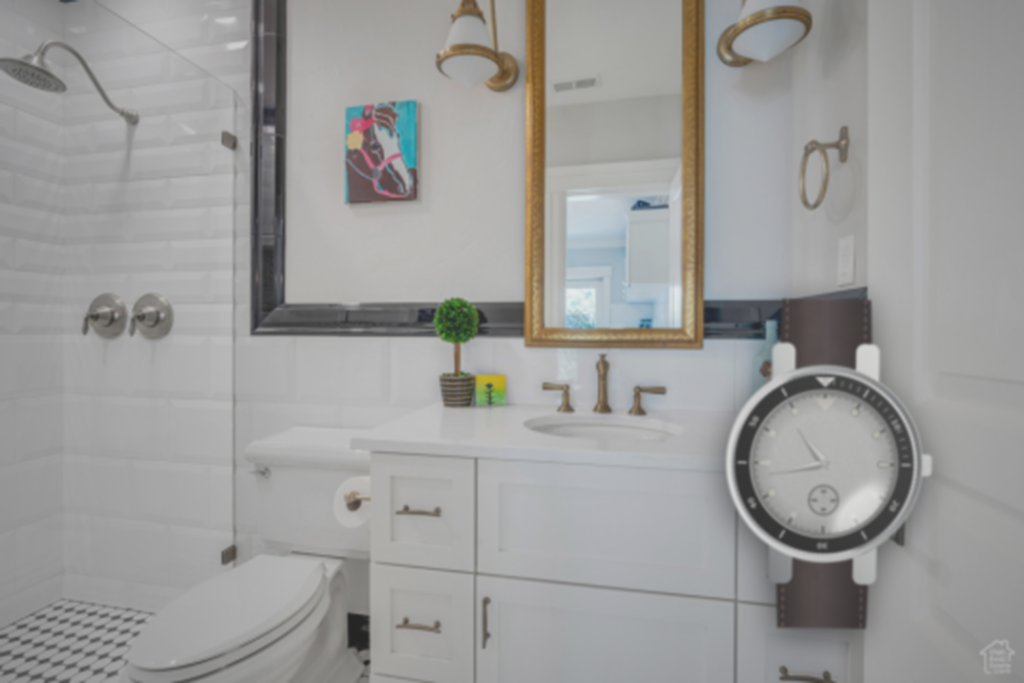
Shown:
h=10 m=43
